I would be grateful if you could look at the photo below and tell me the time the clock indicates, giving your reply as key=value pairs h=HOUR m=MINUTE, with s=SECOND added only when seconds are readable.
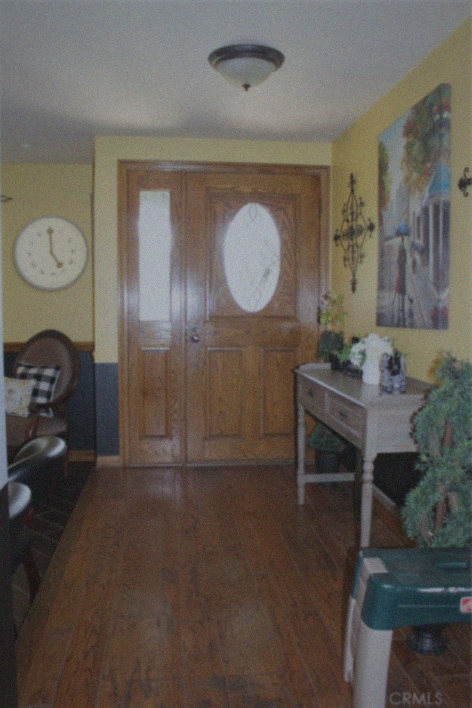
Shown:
h=5 m=0
